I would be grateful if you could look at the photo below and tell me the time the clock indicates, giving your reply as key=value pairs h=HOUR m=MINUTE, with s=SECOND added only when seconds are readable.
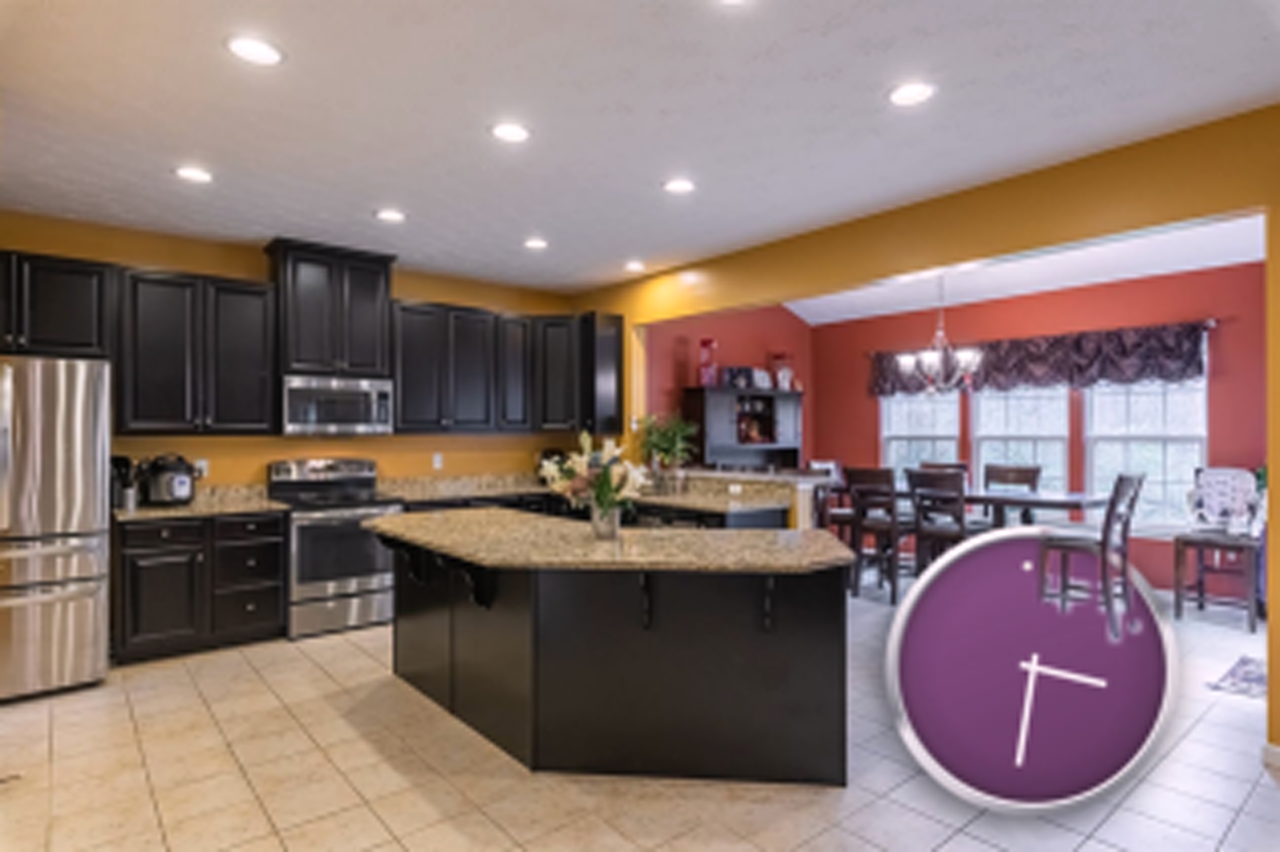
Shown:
h=3 m=32
